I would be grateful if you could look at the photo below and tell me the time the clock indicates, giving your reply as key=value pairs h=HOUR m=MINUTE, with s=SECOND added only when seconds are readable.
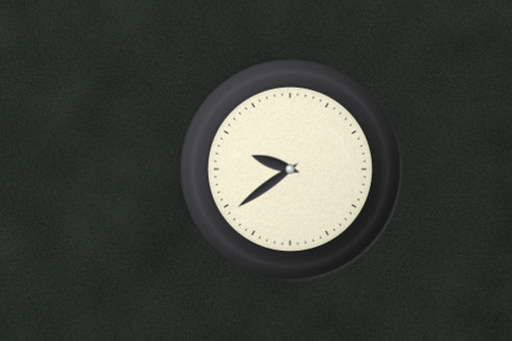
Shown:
h=9 m=39
